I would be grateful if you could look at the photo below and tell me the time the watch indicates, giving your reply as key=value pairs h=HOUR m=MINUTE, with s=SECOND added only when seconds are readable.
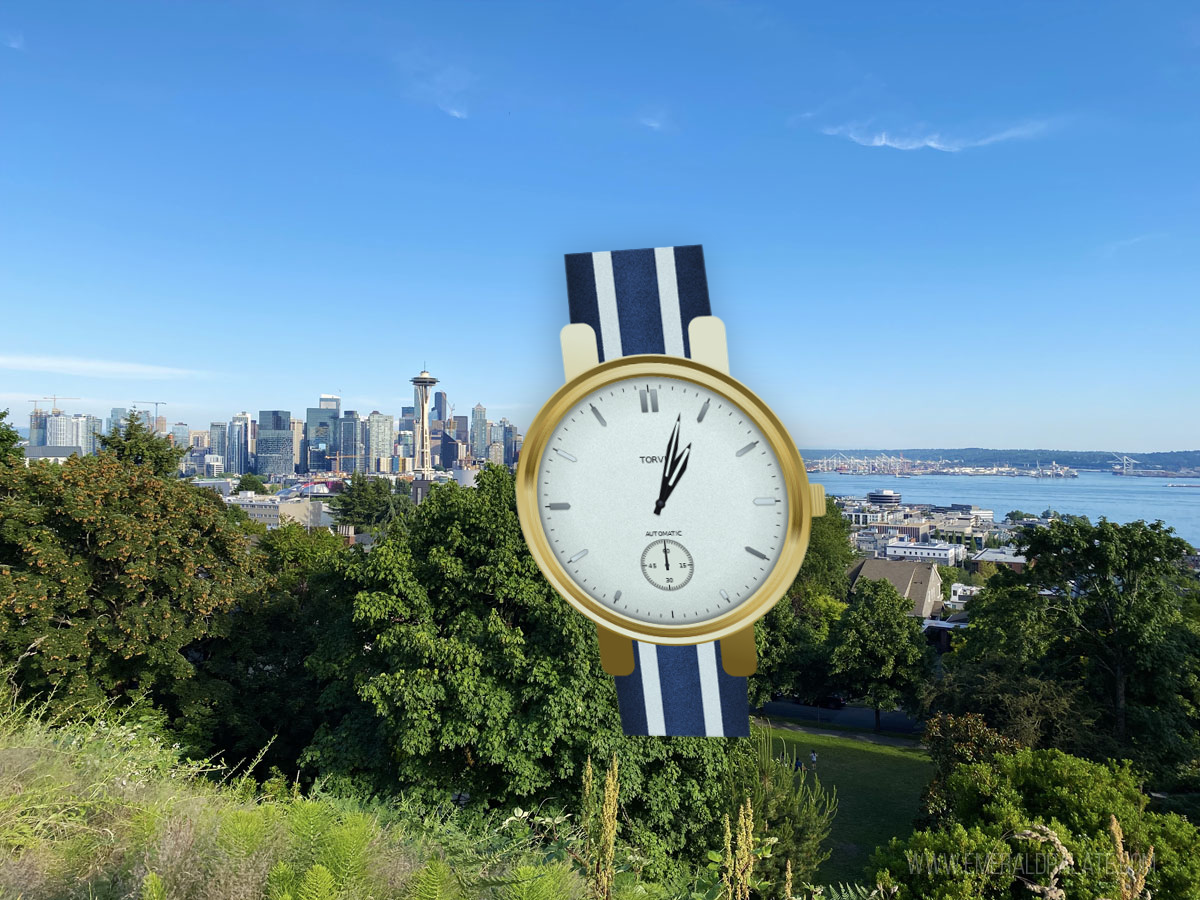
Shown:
h=1 m=3
